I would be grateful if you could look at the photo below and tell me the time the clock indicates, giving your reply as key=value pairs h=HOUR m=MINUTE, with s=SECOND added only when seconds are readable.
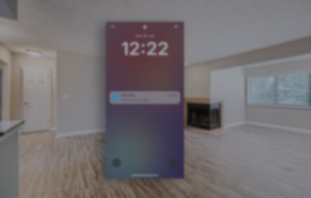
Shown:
h=12 m=22
